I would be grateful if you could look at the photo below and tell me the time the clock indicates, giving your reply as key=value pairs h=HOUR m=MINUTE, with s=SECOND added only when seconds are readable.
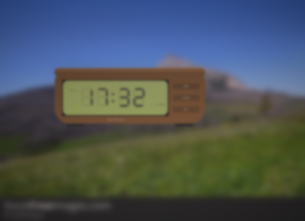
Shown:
h=17 m=32
